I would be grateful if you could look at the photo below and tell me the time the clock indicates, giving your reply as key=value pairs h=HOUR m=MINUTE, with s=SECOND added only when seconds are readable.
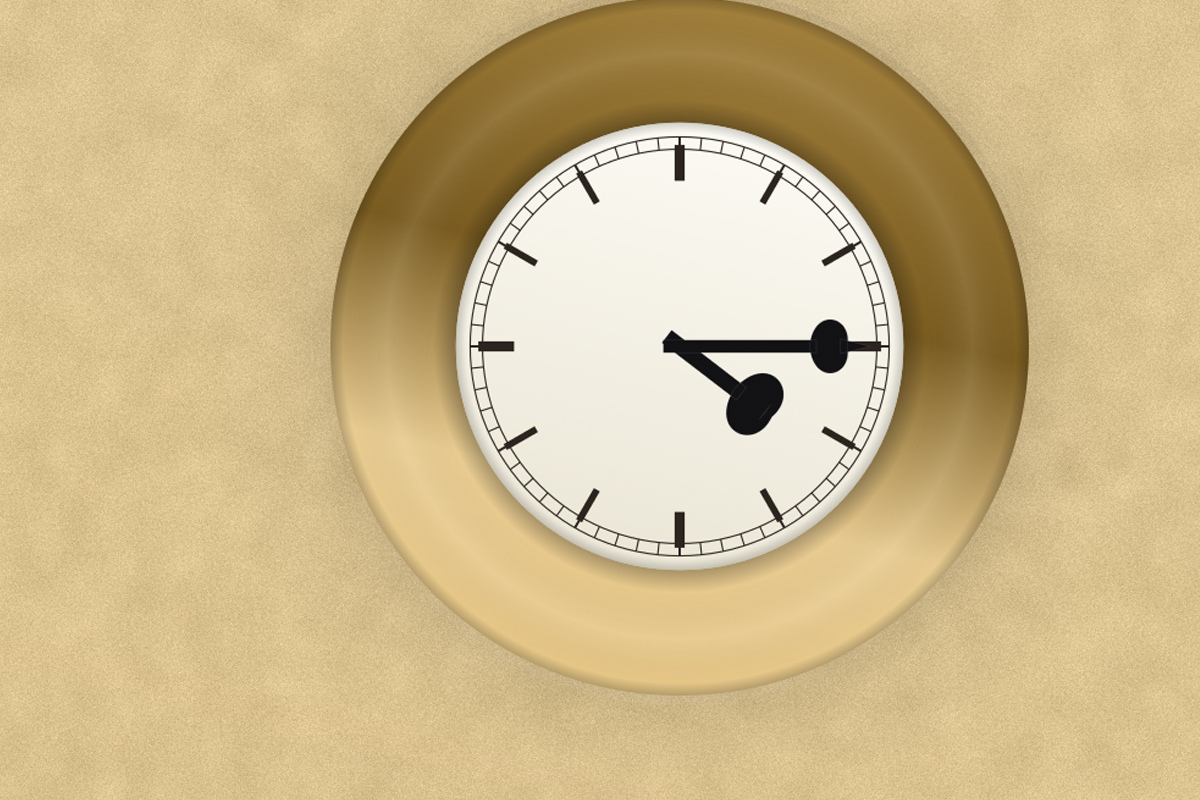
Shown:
h=4 m=15
